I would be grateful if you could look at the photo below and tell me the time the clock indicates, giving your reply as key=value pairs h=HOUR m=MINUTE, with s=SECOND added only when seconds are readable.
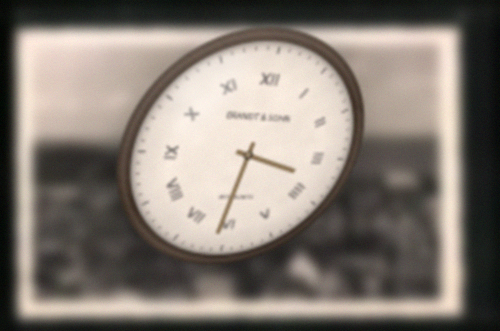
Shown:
h=3 m=31
